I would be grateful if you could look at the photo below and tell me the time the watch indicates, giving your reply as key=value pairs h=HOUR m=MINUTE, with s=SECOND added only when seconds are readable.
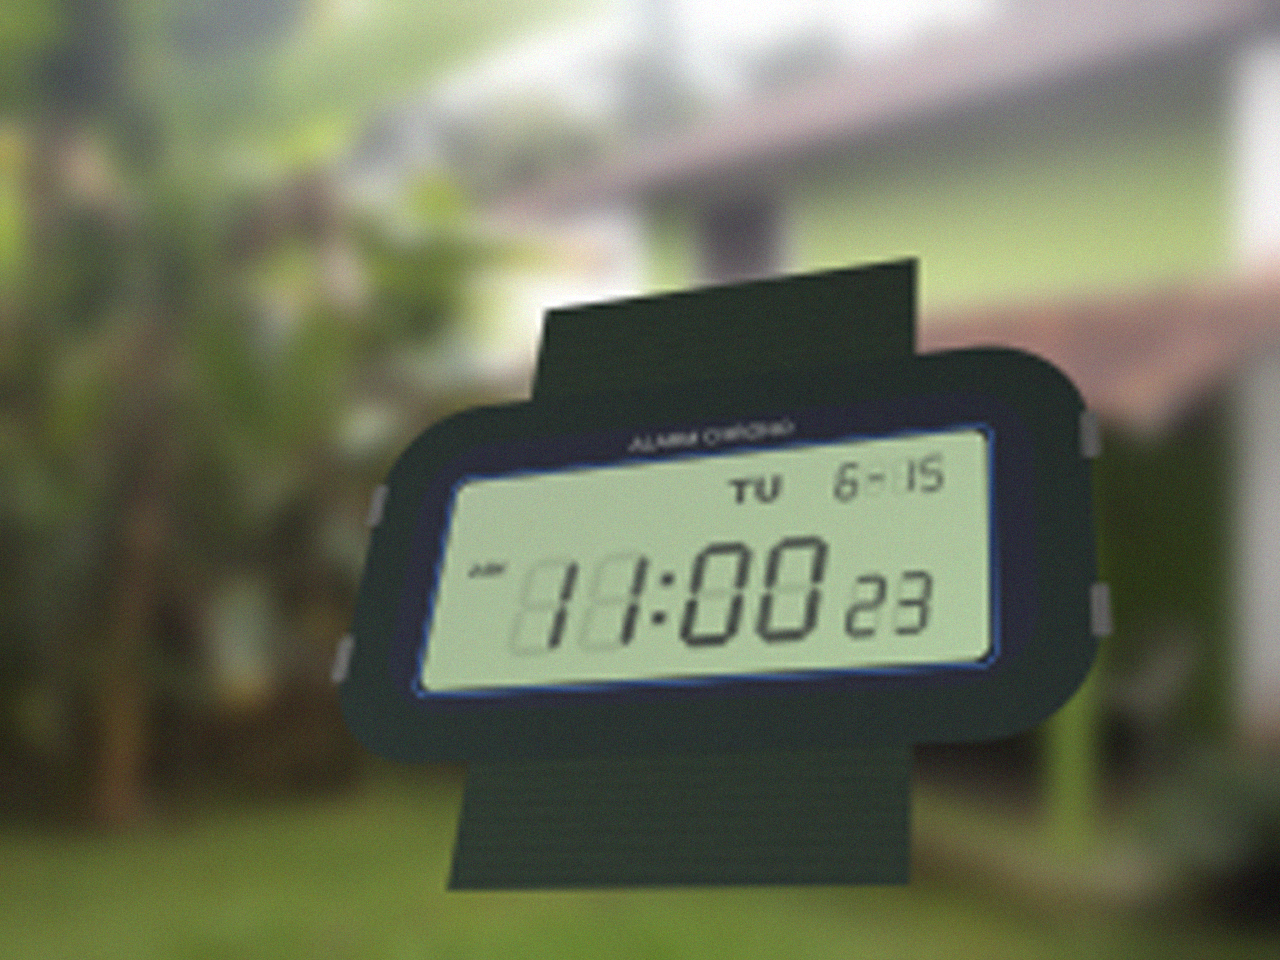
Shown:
h=11 m=0 s=23
